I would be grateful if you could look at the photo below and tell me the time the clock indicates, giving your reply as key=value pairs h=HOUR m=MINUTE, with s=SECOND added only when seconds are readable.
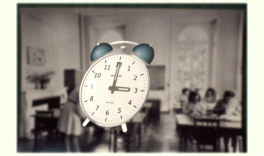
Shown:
h=3 m=0
